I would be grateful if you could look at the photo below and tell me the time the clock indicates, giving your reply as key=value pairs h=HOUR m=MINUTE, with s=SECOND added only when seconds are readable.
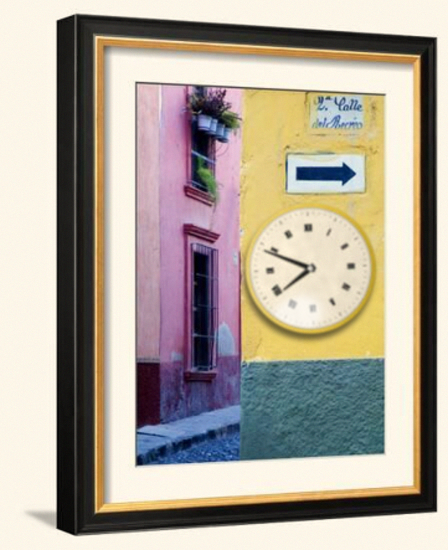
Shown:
h=7 m=49
